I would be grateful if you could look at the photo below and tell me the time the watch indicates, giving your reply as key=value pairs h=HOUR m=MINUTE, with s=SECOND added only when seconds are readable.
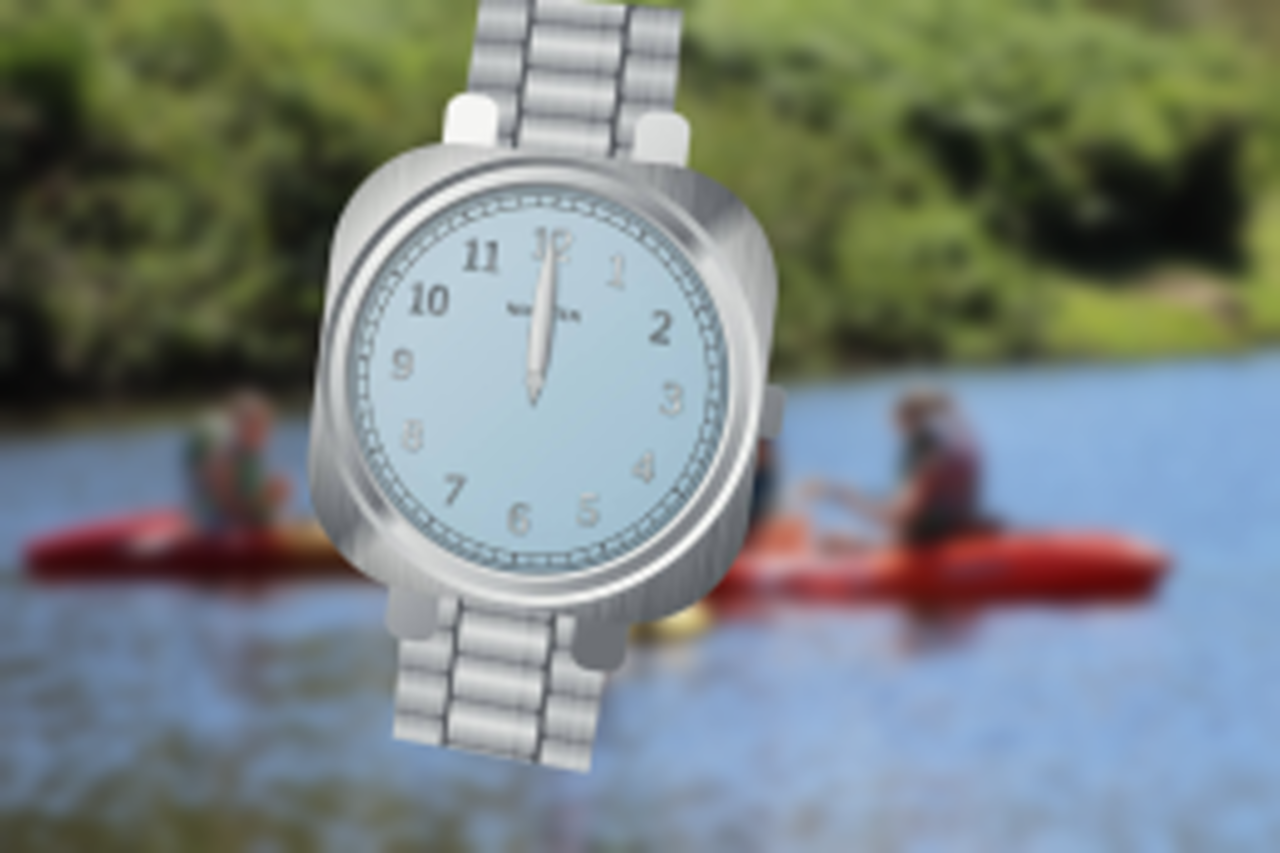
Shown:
h=12 m=0
